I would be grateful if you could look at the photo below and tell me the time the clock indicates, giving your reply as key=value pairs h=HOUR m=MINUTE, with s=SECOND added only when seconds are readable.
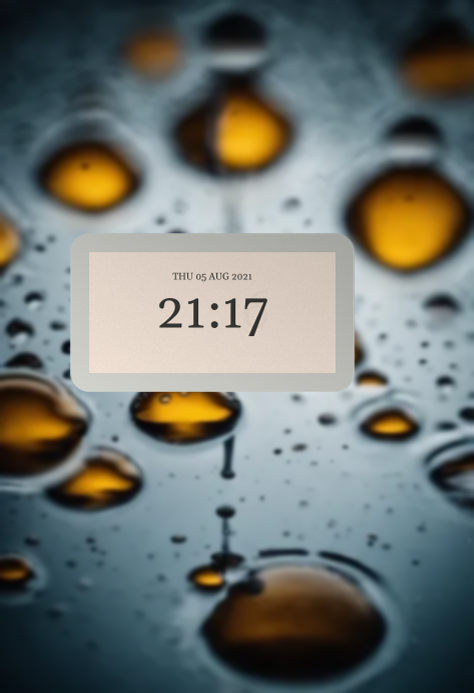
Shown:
h=21 m=17
